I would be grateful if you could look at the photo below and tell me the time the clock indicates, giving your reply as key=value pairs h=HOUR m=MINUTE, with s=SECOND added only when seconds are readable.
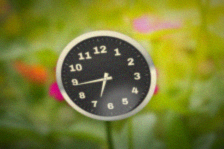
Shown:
h=6 m=44
